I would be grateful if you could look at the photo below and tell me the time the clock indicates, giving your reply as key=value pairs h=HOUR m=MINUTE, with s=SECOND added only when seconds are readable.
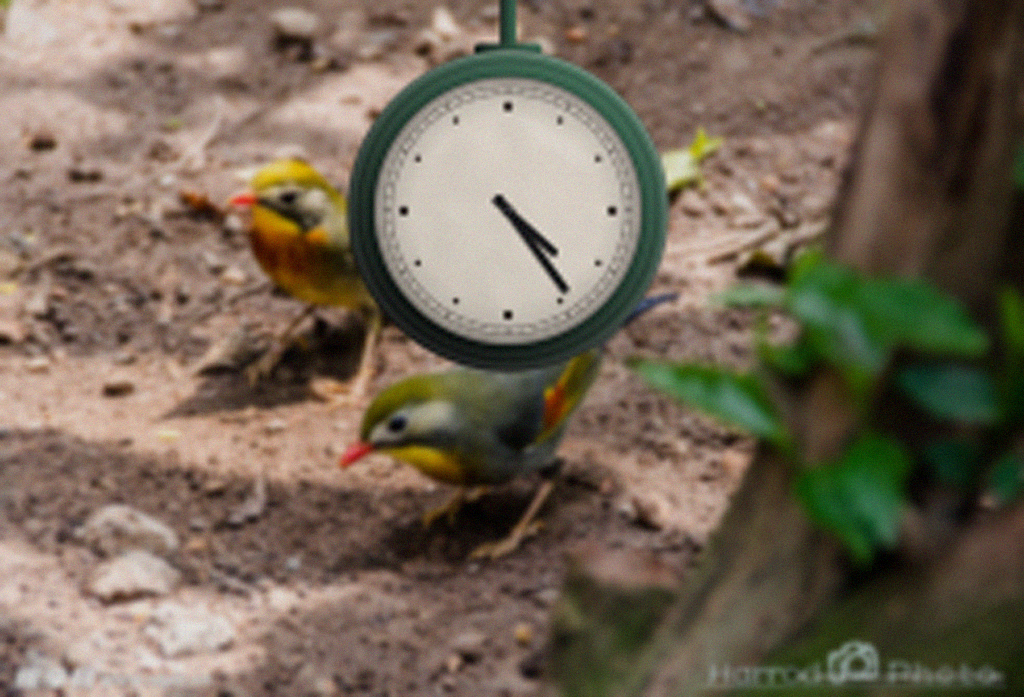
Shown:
h=4 m=24
